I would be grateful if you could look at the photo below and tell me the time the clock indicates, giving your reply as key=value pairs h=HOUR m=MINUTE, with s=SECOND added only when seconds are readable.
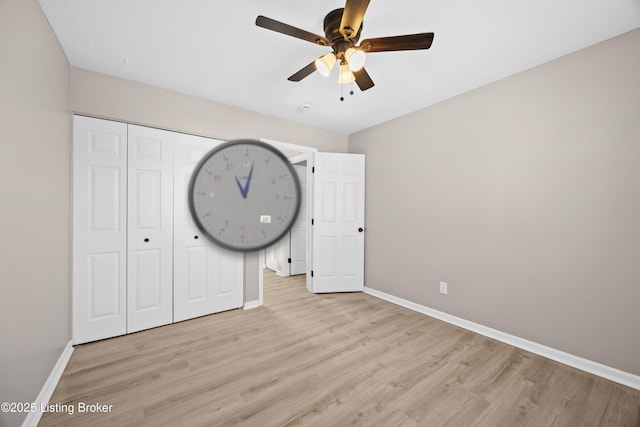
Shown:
h=11 m=2
